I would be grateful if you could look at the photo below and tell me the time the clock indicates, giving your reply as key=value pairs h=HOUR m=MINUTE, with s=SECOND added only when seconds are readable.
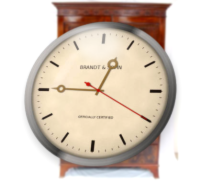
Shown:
h=12 m=45 s=20
